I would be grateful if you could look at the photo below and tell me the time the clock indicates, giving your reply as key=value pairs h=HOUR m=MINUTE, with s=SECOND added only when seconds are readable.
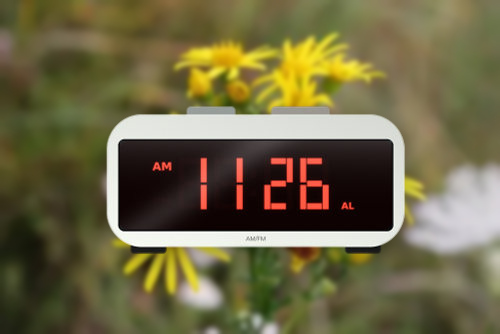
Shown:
h=11 m=26
